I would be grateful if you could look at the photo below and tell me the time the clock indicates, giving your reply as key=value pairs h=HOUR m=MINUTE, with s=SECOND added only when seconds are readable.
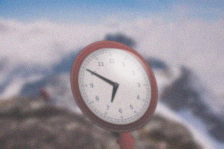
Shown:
h=6 m=50
